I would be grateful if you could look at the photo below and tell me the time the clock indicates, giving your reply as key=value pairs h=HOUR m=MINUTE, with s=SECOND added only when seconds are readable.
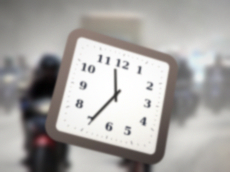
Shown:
h=11 m=35
